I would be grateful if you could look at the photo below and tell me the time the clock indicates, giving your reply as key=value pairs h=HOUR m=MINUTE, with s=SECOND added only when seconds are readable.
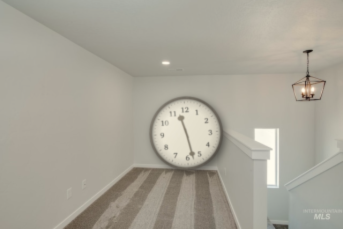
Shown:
h=11 m=28
